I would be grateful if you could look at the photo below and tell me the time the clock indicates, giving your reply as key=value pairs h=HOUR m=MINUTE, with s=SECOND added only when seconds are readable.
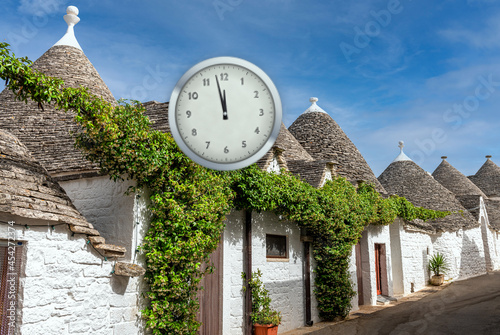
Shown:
h=11 m=58
